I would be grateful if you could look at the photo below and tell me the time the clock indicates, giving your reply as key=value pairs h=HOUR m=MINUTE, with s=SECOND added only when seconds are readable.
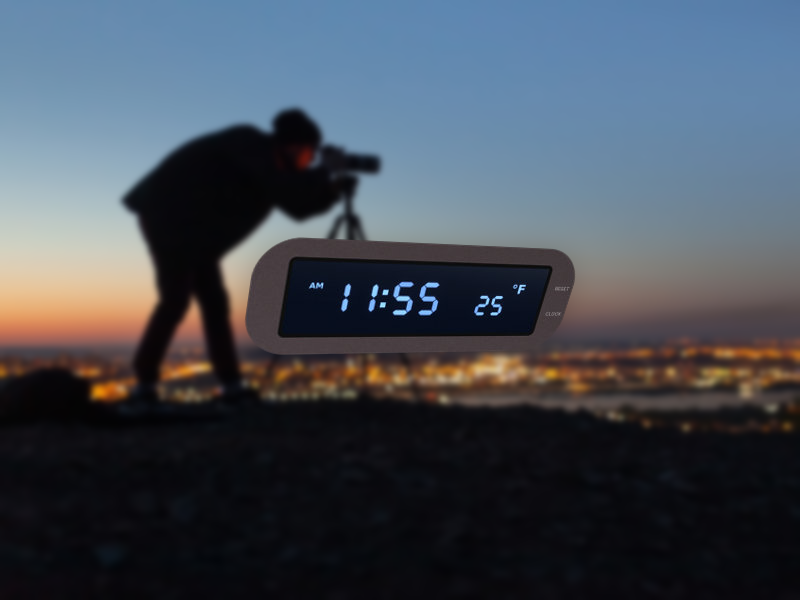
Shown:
h=11 m=55
